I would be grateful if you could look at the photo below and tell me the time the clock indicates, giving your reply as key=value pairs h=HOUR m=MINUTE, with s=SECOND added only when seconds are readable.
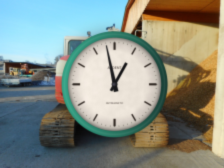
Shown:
h=12 m=58
